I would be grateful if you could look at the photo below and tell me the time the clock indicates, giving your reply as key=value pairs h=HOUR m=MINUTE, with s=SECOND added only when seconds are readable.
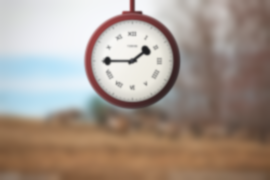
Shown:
h=1 m=45
